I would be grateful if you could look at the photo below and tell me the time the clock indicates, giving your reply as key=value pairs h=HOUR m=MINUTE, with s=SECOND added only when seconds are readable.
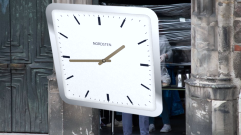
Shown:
h=1 m=44
